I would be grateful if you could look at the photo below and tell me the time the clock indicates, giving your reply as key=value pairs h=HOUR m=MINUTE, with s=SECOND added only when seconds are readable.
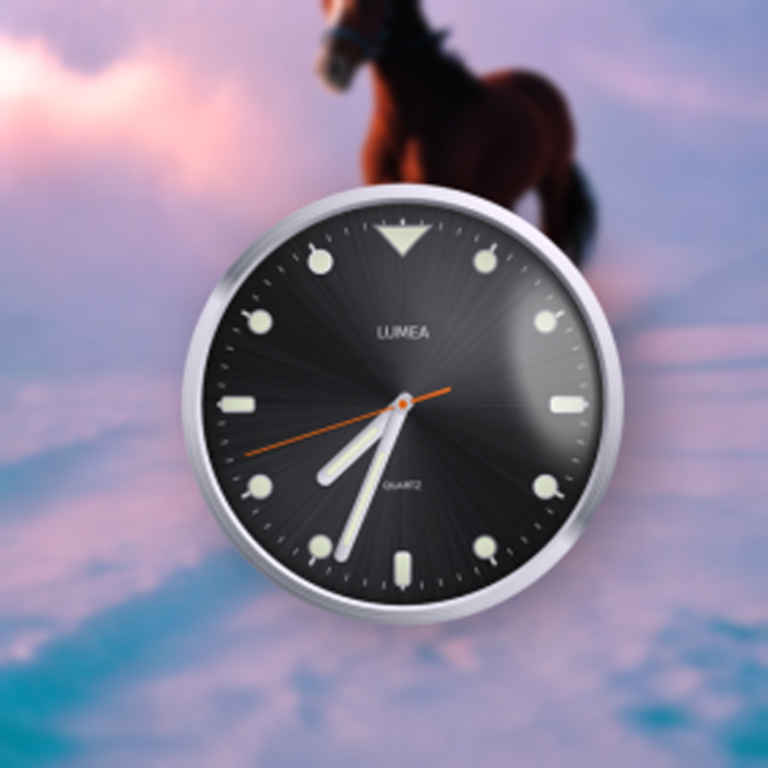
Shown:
h=7 m=33 s=42
